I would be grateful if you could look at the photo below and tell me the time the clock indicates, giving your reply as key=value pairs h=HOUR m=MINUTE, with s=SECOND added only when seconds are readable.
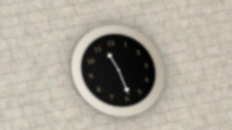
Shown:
h=11 m=29
